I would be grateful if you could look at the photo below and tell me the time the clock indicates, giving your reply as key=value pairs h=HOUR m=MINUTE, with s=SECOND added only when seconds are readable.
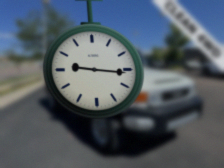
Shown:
h=9 m=16
